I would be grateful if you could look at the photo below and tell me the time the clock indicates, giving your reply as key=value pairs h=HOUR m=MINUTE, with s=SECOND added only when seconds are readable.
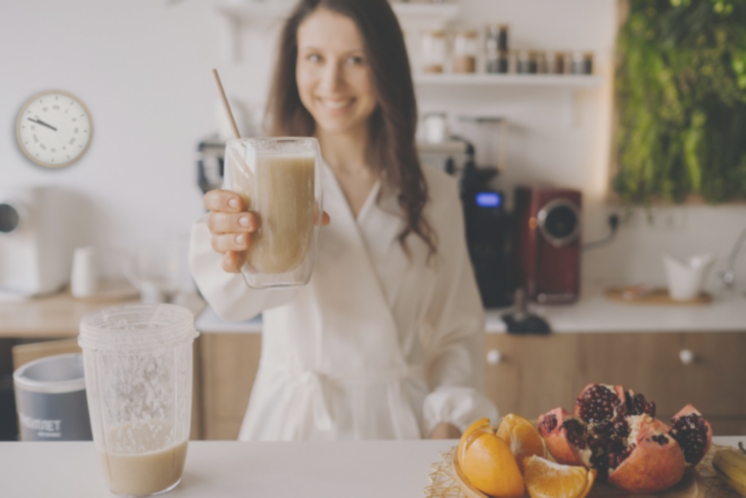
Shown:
h=9 m=48
